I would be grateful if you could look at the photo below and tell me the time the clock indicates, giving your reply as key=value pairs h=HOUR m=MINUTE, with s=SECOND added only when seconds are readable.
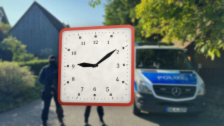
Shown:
h=9 m=9
